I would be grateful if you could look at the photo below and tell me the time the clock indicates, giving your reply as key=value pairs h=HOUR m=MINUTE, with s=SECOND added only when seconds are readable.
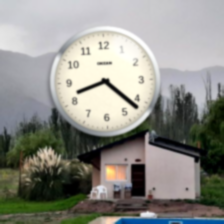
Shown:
h=8 m=22
